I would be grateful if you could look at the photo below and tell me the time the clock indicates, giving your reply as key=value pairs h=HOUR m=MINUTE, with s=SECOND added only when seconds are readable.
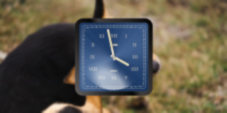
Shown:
h=3 m=58
